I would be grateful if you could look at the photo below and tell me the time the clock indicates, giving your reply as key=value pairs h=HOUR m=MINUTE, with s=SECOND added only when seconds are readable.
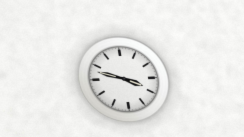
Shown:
h=3 m=48
